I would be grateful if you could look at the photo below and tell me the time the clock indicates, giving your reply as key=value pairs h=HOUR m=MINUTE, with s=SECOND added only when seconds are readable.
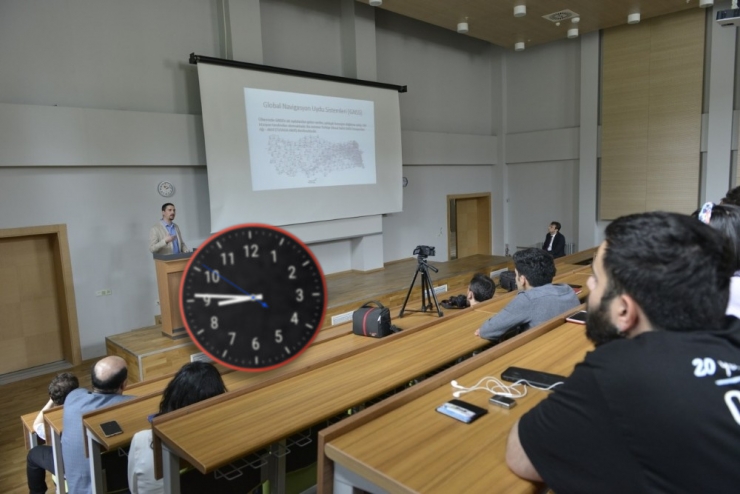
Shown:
h=8 m=45 s=51
